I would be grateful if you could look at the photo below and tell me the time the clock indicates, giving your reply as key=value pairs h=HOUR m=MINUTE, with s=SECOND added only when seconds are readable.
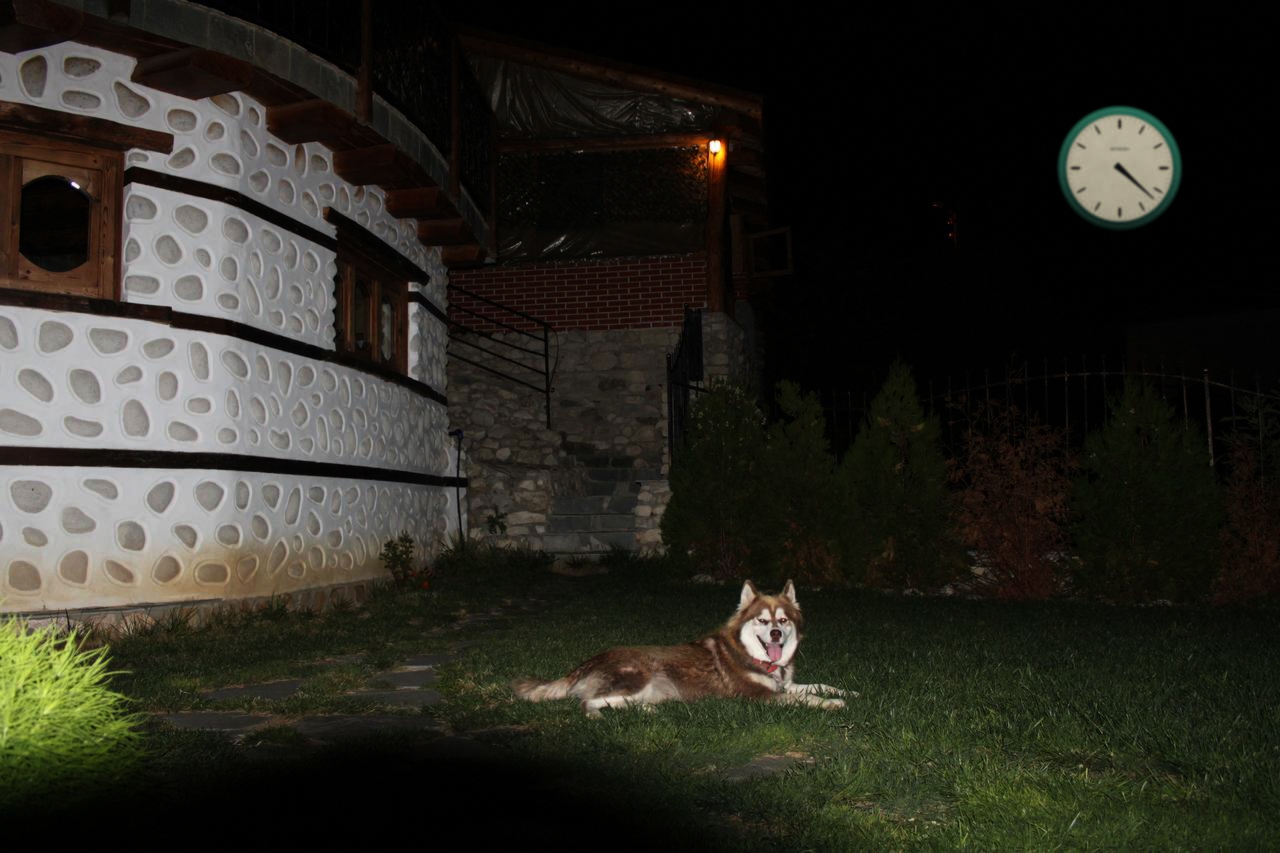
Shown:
h=4 m=22
